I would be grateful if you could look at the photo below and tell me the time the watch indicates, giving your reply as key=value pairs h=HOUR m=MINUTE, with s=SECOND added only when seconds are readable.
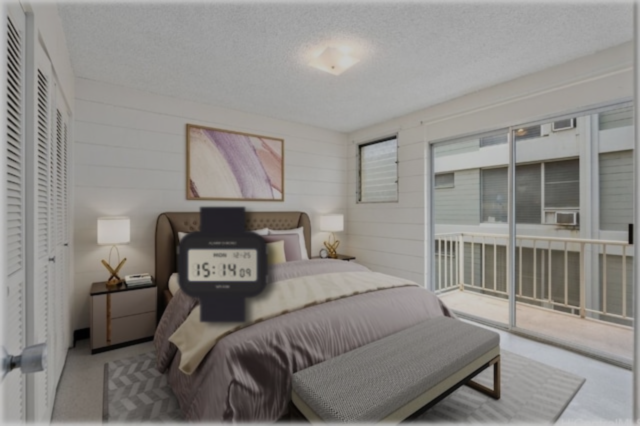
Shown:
h=15 m=14
